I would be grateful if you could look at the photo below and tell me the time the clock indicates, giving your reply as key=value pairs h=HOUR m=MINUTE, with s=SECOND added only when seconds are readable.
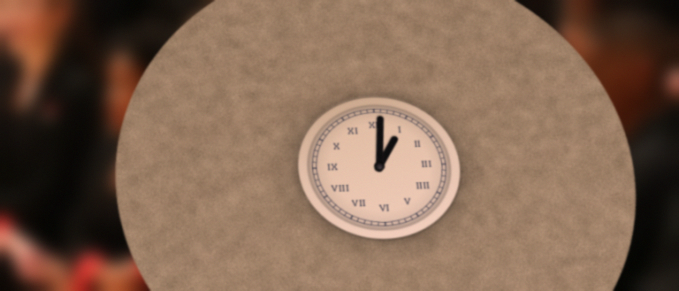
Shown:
h=1 m=1
